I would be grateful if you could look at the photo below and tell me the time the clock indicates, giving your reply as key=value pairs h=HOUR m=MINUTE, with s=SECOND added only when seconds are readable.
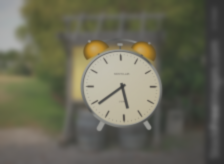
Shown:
h=5 m=39
